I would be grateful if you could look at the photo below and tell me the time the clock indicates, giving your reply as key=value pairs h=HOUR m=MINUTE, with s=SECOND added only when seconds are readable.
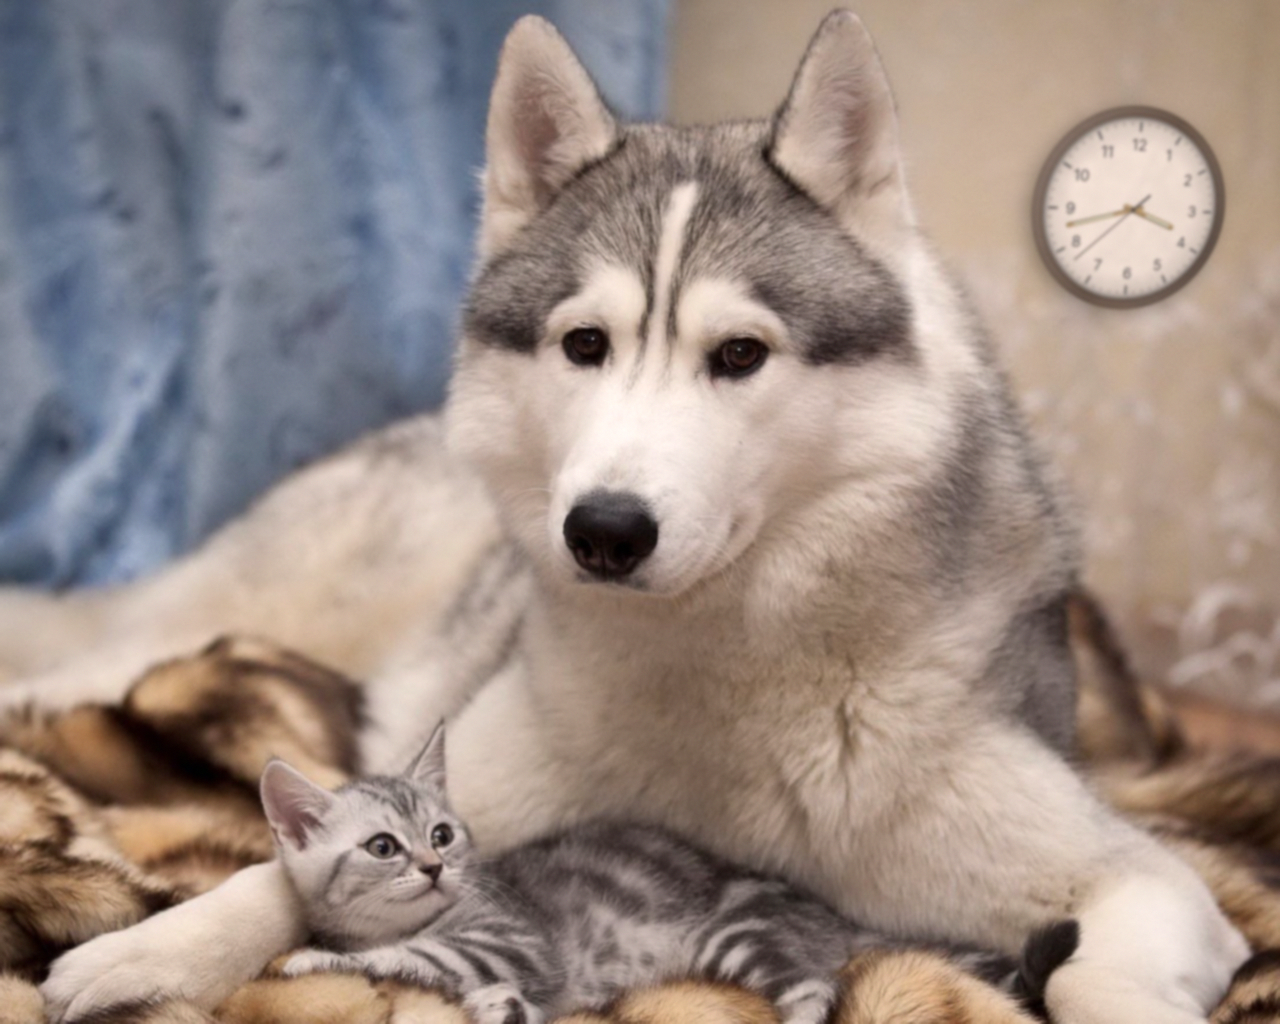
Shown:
h=3 m=42 s=38
